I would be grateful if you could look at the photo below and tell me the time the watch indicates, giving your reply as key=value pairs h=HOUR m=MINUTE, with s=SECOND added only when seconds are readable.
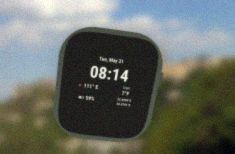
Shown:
h=8 m=14
